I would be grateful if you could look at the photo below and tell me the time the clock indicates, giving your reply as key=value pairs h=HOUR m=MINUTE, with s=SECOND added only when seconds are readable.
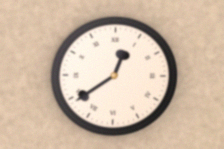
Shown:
h=12 m=39
